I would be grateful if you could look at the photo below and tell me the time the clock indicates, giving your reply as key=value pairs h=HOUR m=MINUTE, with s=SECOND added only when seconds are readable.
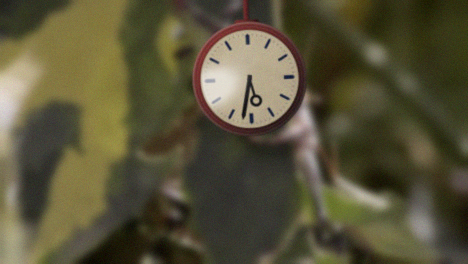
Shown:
h=5 m=32
